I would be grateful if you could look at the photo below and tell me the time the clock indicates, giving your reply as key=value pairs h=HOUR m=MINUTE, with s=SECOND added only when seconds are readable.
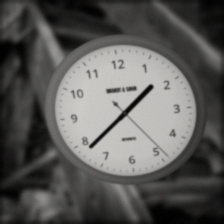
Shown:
h=1 m=38 s=24
